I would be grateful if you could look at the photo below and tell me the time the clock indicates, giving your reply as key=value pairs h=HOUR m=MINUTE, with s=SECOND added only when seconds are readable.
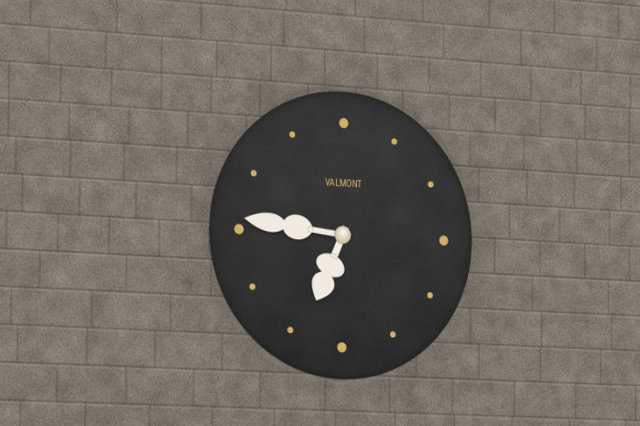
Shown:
h=6 m=46
